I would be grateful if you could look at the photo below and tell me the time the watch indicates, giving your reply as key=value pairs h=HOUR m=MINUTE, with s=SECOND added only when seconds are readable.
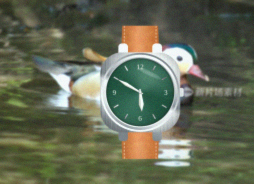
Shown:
h=5 m=50
